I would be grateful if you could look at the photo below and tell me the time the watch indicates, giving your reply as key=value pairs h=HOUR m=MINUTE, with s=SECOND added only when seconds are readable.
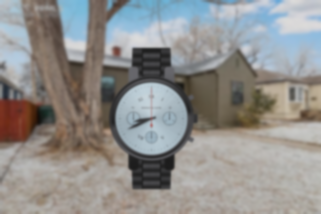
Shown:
h=8 m=41
